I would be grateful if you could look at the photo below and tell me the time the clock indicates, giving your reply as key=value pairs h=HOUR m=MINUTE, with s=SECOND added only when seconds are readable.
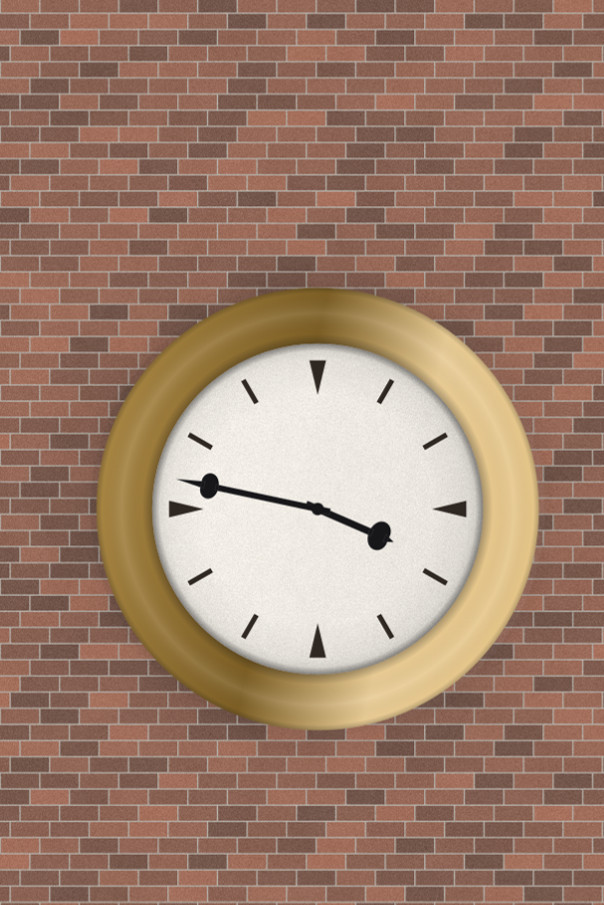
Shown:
h=3 m=47
